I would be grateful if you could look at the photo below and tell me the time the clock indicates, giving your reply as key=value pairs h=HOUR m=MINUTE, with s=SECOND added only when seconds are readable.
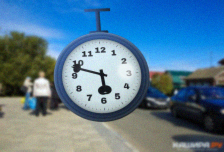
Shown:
h=5 m=48
